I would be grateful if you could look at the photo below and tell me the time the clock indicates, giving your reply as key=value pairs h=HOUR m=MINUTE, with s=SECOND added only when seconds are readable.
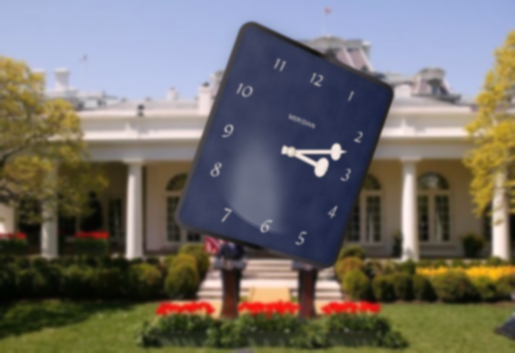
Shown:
h=3 m=12
